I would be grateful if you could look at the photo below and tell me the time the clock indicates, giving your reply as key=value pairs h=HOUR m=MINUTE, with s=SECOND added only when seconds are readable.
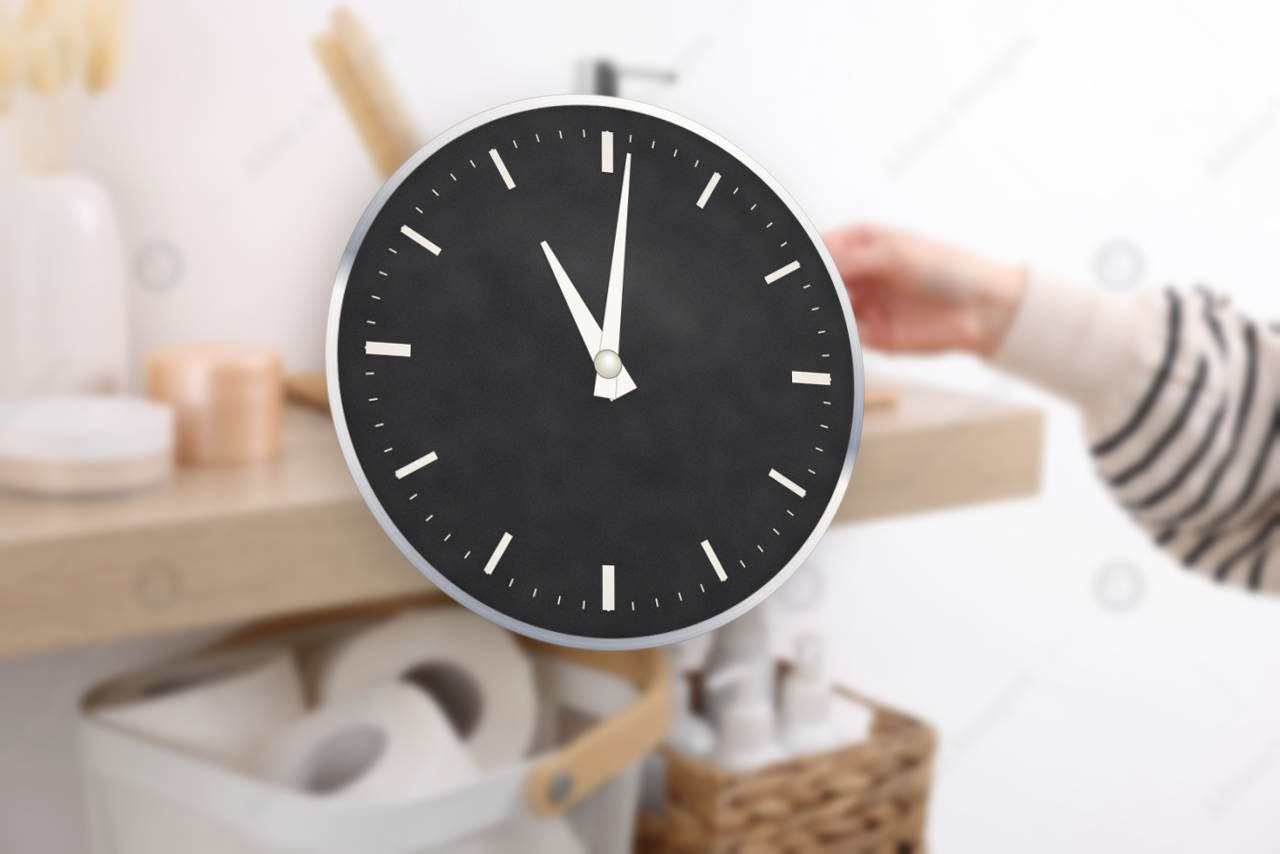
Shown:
h=11 m=1
